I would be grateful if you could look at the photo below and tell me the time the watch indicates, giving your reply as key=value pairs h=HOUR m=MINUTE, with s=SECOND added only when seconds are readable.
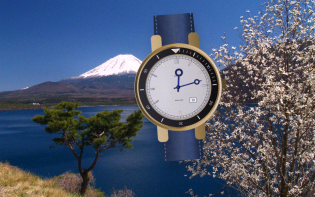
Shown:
h=12 m=13
